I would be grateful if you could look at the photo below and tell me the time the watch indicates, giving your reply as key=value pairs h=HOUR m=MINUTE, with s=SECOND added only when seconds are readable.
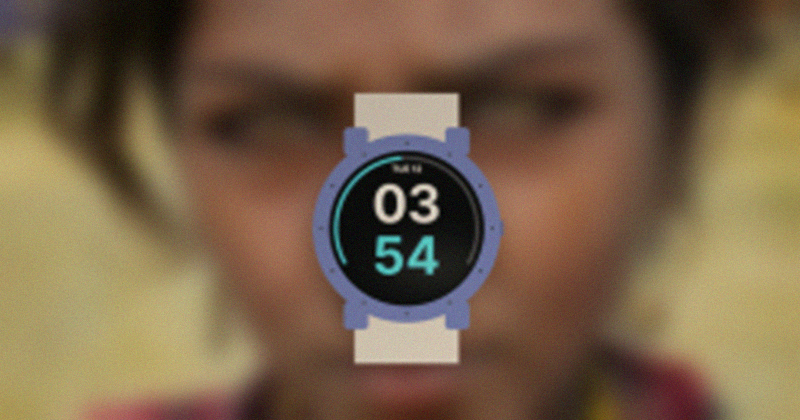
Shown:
h=3 m=54
